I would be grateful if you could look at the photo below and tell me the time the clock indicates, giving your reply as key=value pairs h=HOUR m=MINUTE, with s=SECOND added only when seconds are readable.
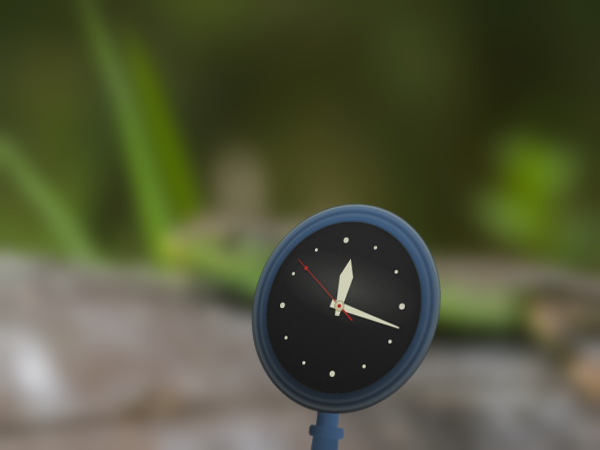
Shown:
h=12 m=17 s=52
